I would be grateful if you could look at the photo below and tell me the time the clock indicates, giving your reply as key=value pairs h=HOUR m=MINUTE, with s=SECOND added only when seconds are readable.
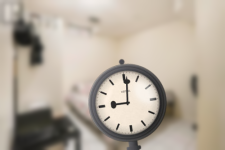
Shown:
h=9 m=1
